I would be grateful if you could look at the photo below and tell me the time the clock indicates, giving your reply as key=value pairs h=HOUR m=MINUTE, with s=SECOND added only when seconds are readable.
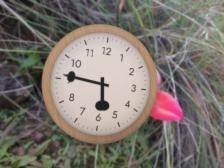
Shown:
h=5 m=46
